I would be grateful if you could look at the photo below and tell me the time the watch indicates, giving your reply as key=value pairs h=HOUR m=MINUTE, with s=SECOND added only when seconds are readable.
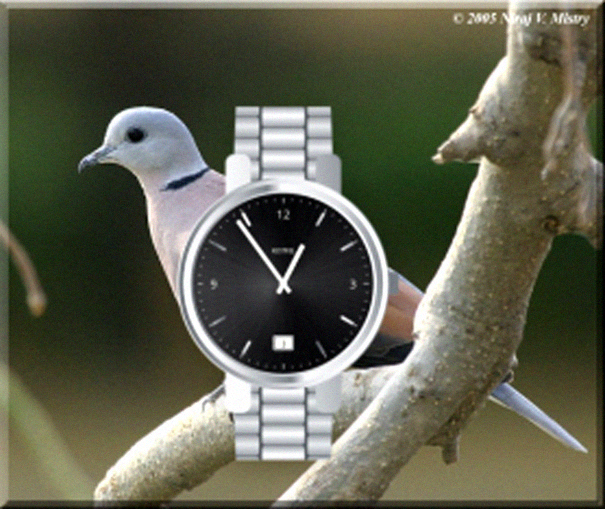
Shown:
h=12 m=54
